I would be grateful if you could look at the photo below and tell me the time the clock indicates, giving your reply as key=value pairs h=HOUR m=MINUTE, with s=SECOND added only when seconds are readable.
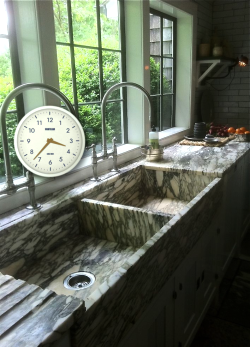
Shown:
h=3 m=37
